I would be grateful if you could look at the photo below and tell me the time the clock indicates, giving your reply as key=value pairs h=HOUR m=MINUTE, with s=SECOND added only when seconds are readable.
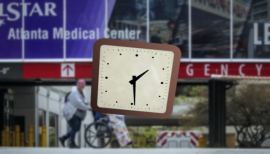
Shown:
h=1 m=29
